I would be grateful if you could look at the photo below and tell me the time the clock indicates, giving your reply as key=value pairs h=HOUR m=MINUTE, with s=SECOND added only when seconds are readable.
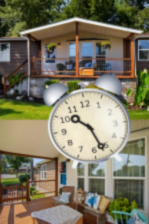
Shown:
h=10 m=27
